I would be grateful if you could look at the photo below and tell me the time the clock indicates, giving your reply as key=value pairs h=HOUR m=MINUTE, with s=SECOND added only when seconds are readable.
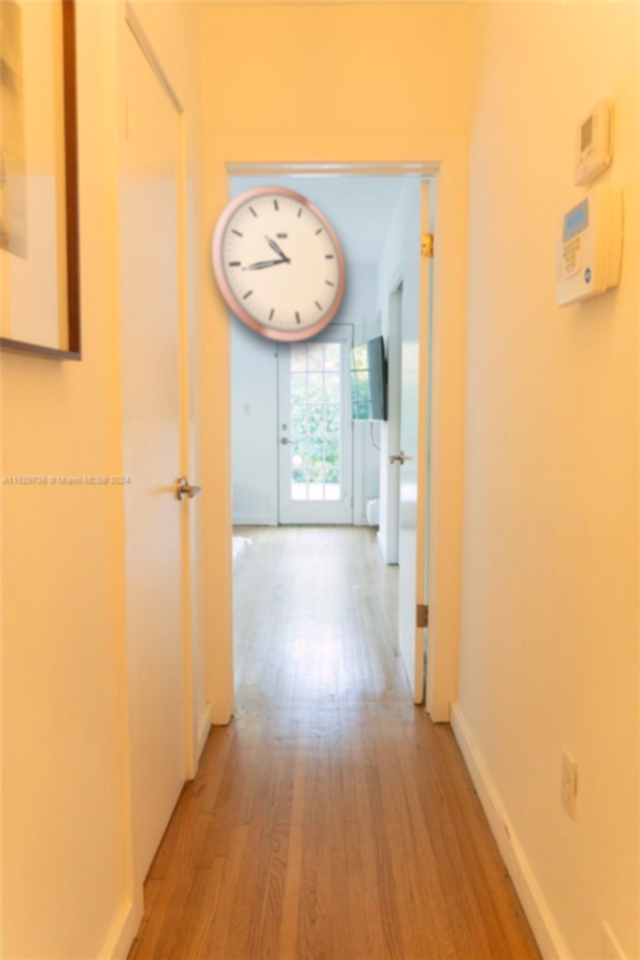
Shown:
h=10 m=44
